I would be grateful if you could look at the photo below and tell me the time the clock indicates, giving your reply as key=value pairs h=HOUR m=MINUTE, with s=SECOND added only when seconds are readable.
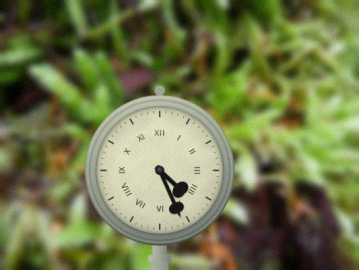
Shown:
h=4 m=26
